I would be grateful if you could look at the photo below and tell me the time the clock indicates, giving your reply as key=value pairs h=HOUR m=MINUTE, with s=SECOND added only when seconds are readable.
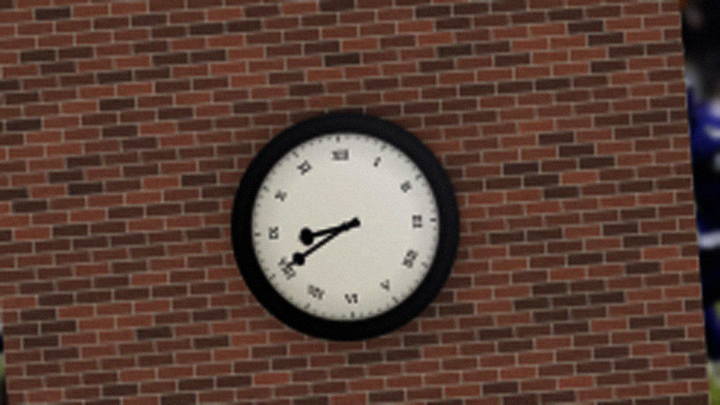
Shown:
h=8 m=40
